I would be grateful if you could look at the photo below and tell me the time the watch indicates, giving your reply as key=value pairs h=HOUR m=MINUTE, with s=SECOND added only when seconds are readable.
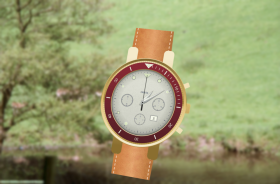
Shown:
h=1 m=9
